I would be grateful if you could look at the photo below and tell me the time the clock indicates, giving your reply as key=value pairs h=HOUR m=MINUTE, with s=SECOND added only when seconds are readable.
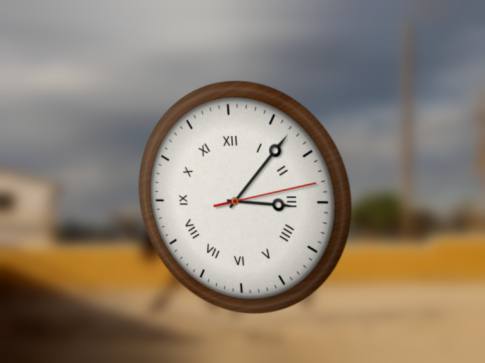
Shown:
h=3 m=7 s=13
